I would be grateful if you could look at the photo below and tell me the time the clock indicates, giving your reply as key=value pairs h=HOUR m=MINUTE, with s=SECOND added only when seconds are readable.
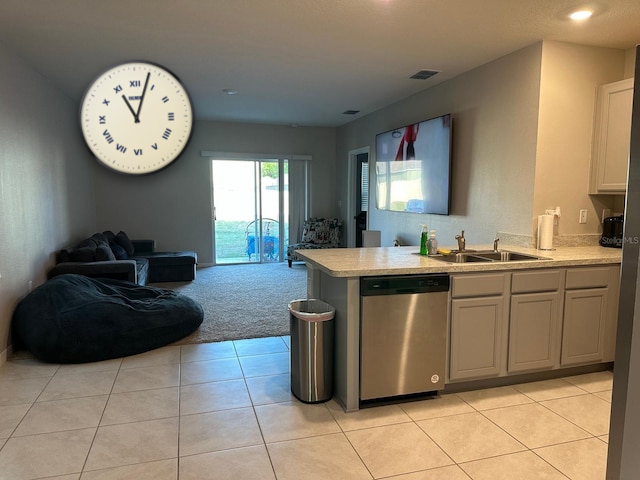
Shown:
h=11 m=3
